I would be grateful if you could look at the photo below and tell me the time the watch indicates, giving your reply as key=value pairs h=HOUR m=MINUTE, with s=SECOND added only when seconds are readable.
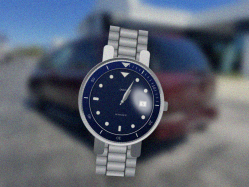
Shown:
h=1 m=4
